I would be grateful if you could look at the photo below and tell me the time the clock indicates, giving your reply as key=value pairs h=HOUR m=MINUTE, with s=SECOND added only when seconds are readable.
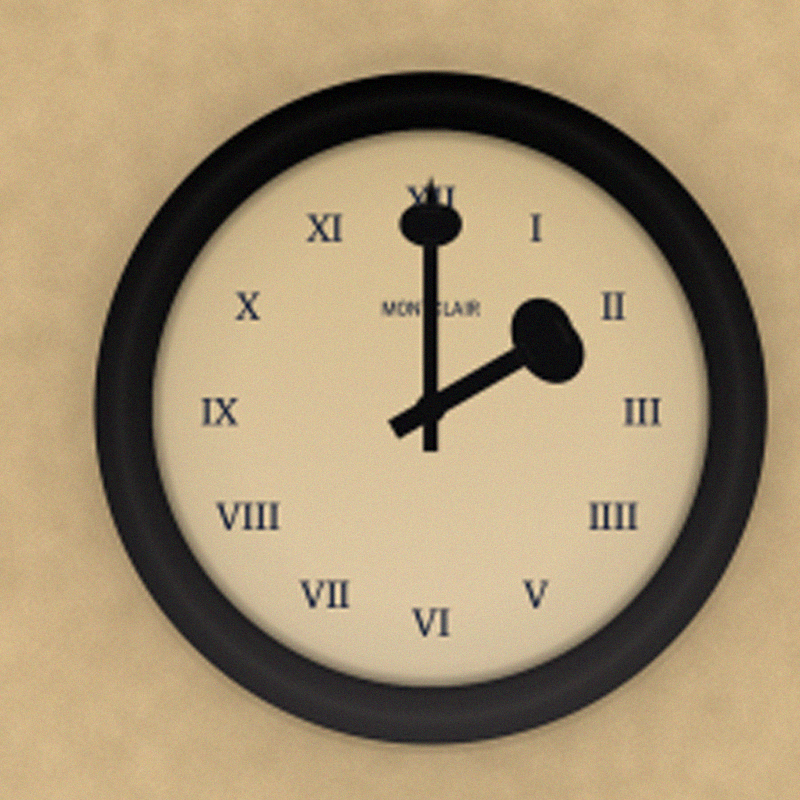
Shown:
h=2 m=0
